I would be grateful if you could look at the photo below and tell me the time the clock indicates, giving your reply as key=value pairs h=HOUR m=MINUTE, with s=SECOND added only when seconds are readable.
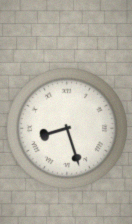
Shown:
h=8 m=27
